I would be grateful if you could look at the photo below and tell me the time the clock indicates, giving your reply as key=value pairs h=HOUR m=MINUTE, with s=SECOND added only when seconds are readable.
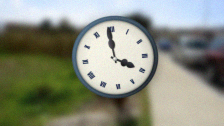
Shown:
h=3 m=59
